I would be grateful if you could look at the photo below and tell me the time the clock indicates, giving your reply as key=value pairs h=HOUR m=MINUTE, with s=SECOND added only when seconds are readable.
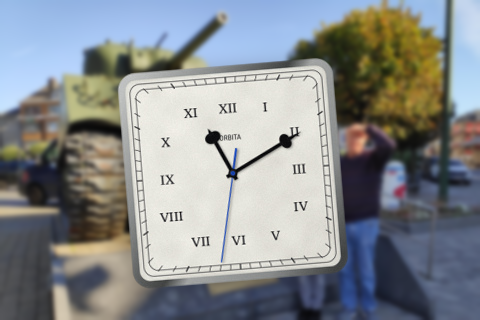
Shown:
h=11 m=10 s=32
